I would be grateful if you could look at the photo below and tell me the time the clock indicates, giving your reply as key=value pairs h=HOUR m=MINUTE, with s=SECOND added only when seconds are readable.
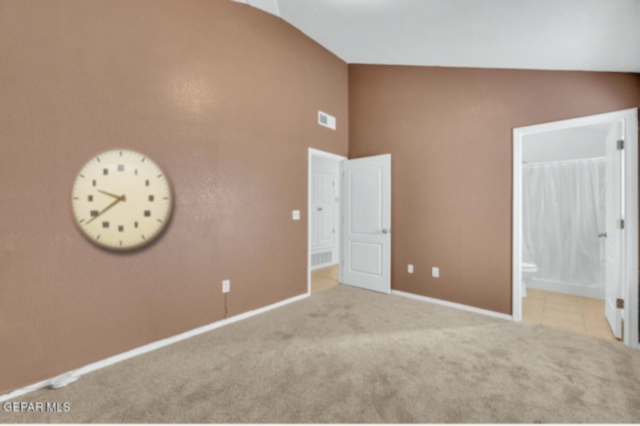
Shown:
h=9 m=39
